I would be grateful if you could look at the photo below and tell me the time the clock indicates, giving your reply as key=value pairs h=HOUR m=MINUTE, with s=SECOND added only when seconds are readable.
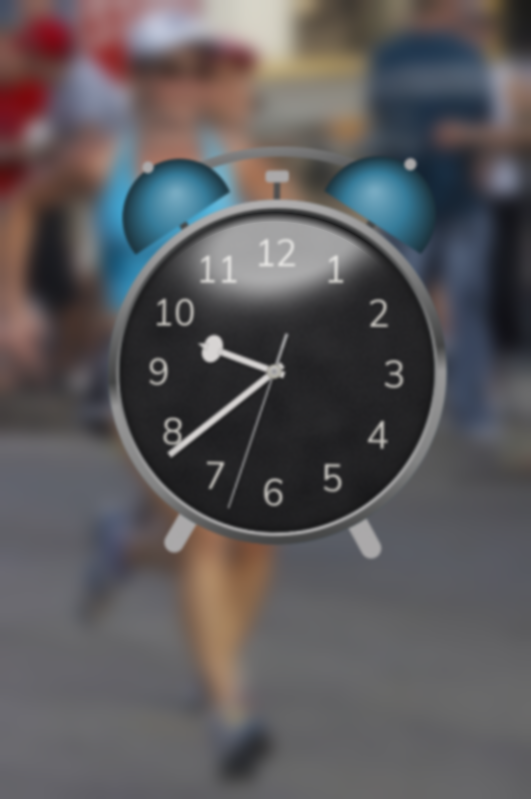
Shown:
h=9 m=38 s=33
